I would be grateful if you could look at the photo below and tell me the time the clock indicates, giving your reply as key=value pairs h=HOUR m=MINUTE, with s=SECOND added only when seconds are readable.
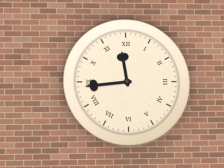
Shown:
h=11 m=44
